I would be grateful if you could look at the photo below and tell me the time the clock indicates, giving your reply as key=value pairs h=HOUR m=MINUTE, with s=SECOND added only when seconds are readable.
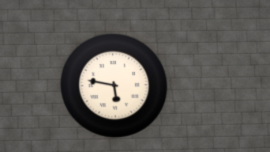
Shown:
h=5 m=47
